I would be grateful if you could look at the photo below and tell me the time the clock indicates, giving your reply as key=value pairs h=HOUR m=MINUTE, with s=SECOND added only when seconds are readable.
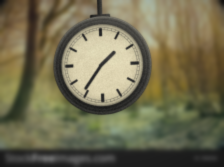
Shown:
h=1 m=36
